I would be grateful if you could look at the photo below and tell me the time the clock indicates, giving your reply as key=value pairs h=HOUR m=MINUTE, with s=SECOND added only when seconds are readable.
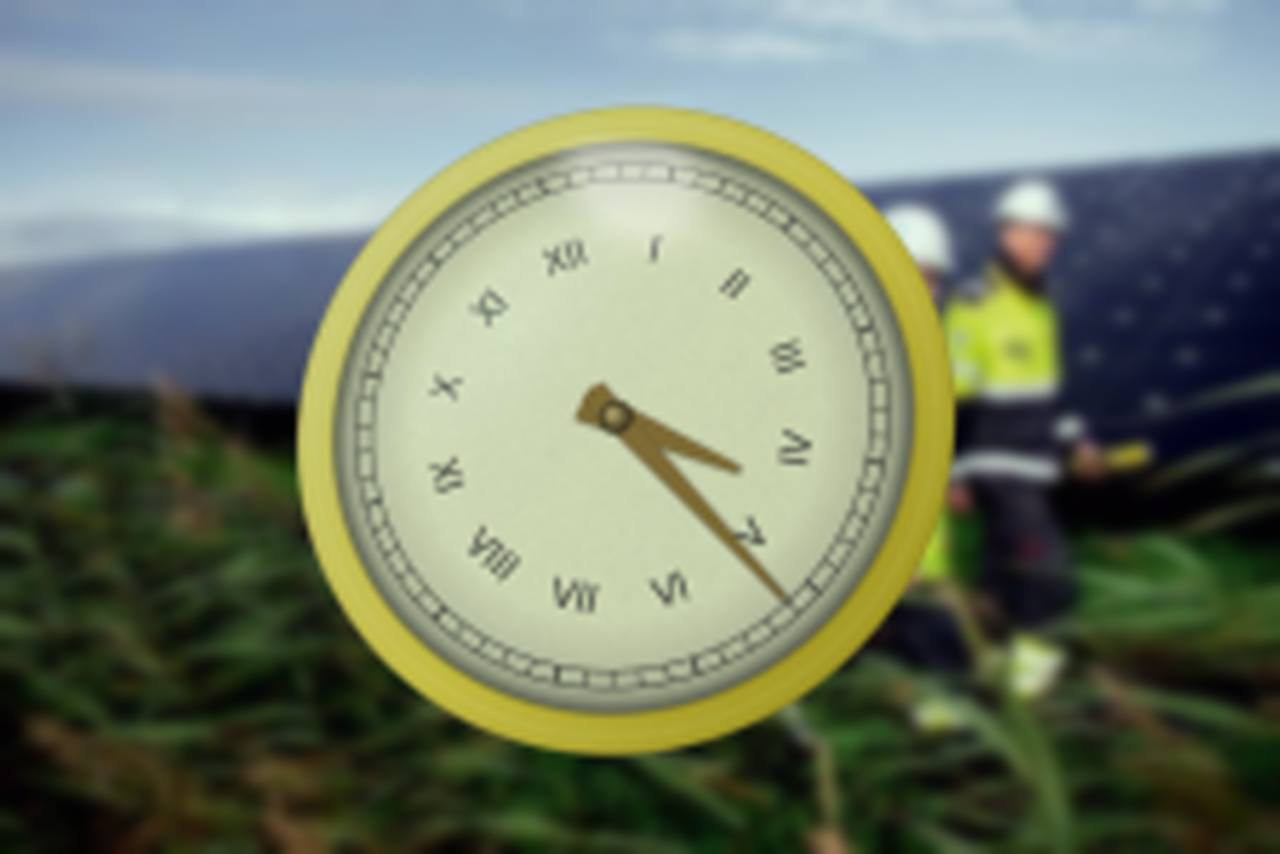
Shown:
h=4 m=26
